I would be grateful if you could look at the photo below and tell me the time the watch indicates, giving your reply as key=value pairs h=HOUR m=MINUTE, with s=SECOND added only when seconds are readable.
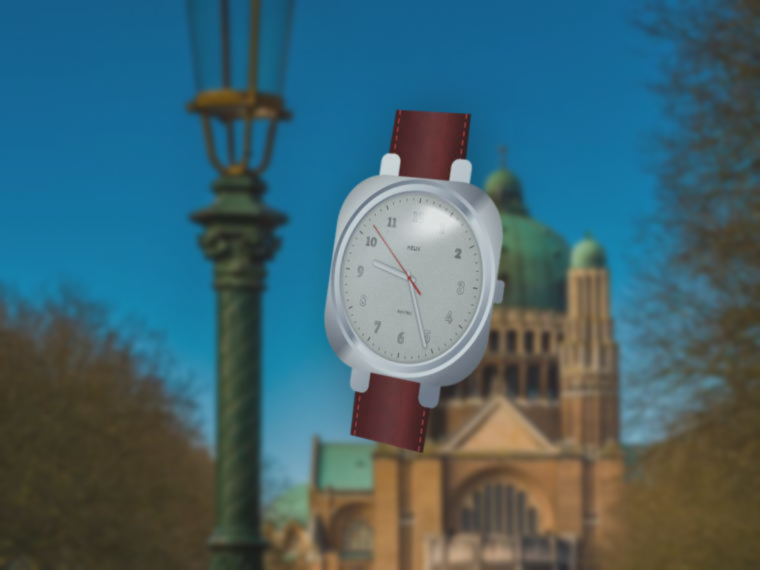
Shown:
h=9 m=25 s=52
